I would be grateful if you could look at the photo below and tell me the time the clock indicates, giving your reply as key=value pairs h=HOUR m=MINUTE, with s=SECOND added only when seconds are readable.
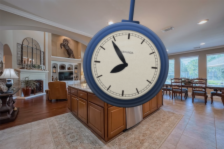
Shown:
h=7 m=54
